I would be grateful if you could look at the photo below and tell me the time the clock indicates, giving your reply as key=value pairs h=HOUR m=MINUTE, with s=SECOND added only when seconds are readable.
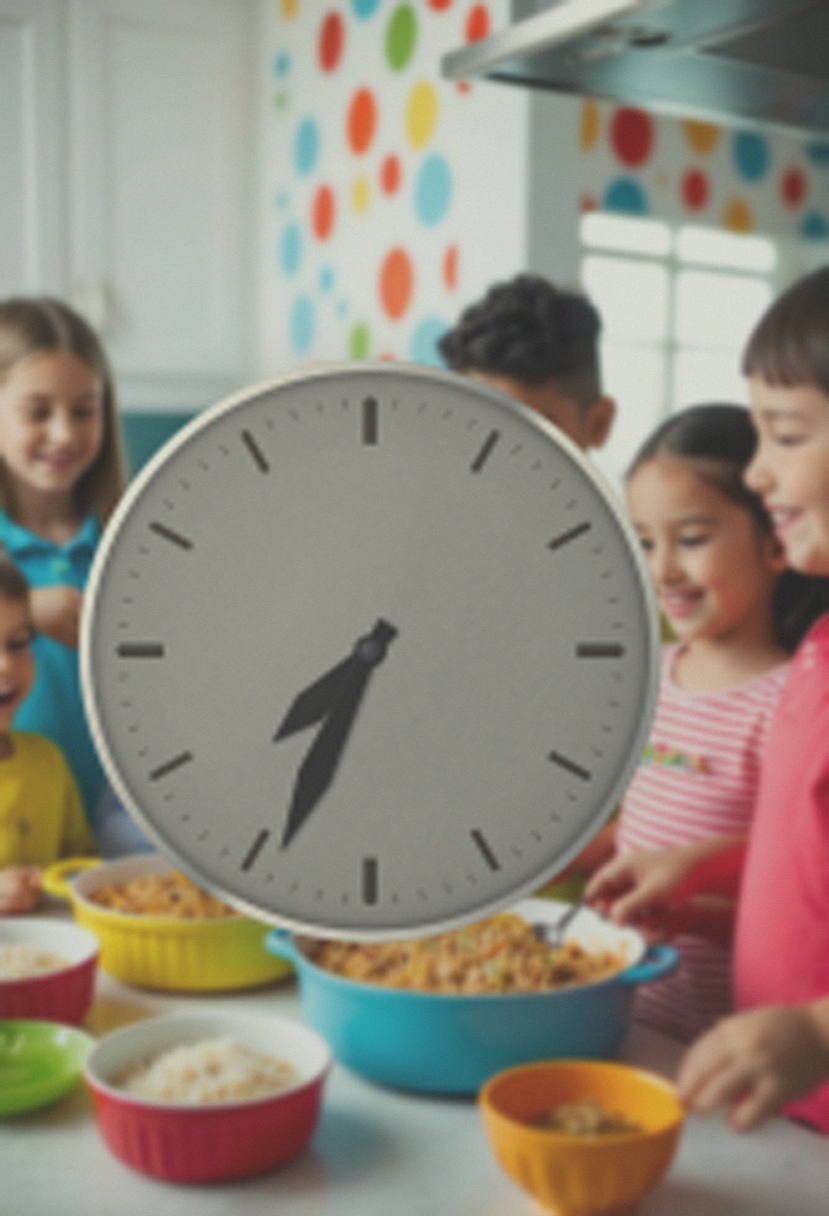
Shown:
h=7 m=34
